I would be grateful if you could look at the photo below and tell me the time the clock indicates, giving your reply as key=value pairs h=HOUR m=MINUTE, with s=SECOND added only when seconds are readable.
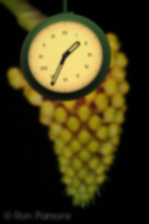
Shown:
h=1 m=34
